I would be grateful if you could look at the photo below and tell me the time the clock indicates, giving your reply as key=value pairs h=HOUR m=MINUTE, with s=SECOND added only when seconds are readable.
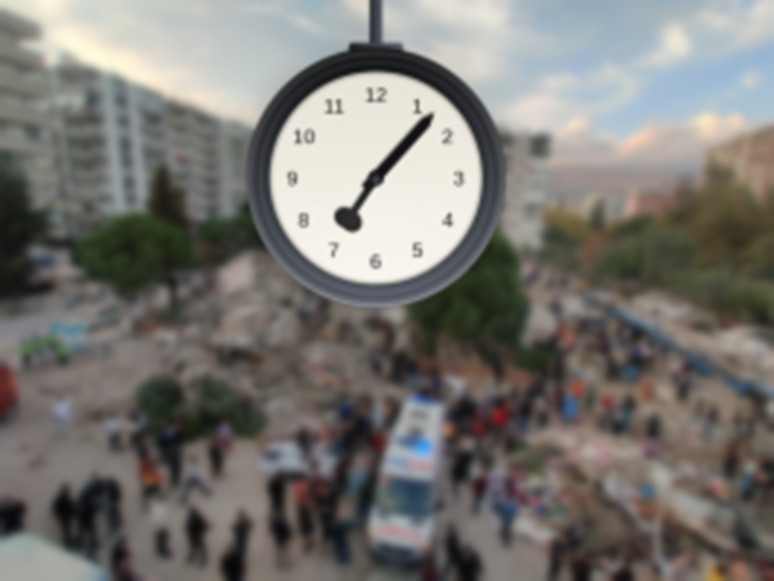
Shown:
h=7 m=7
